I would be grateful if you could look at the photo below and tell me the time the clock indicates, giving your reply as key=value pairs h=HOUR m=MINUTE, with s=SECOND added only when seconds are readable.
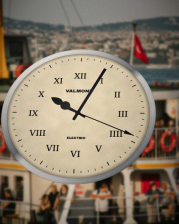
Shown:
h=10 m=4 s=19
